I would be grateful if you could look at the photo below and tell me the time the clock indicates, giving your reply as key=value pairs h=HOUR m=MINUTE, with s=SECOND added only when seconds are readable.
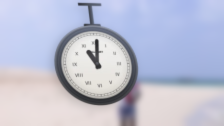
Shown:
h=11 m=1
